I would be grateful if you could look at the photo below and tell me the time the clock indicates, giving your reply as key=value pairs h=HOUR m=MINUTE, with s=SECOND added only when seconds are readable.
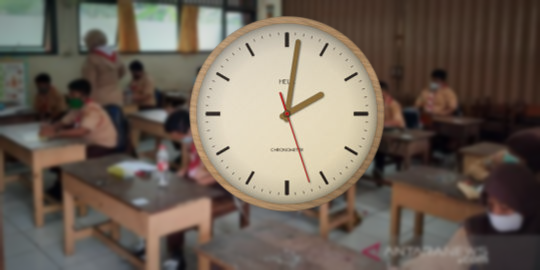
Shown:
h=2 m=1 s=27
